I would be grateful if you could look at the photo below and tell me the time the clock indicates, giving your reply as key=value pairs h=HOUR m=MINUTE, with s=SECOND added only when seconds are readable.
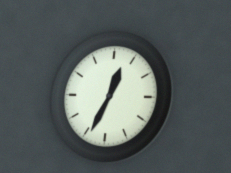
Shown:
h=12 m=34
